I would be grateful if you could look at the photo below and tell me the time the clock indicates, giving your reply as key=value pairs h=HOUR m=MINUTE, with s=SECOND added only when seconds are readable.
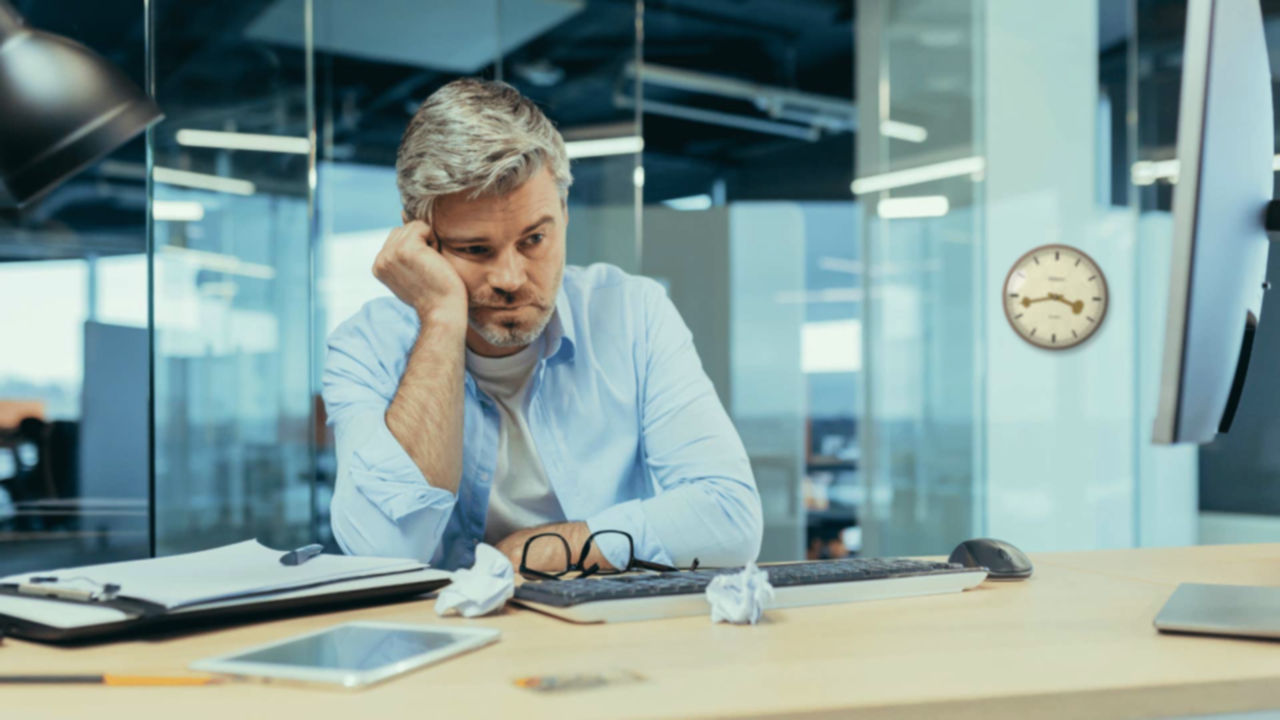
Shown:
h=3 m=43
